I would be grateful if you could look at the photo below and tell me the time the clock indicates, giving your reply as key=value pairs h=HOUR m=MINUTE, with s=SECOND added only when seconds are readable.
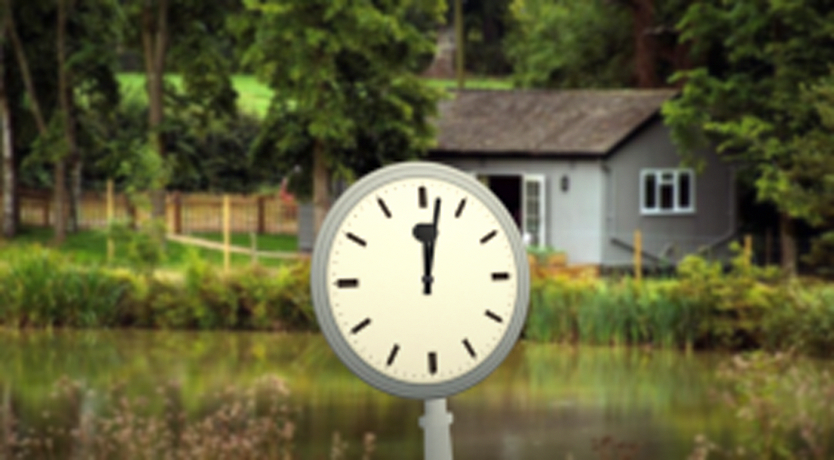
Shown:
h=12 m=2
